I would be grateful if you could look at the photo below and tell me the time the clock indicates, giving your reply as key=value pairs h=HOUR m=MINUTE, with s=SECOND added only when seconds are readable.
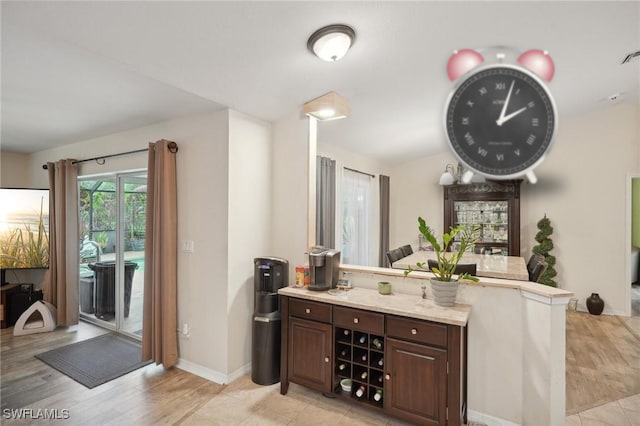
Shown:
h=2 m=3
